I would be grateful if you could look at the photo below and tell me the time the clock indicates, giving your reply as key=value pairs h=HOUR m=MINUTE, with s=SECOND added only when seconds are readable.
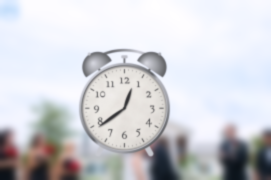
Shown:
h=12 m=39
